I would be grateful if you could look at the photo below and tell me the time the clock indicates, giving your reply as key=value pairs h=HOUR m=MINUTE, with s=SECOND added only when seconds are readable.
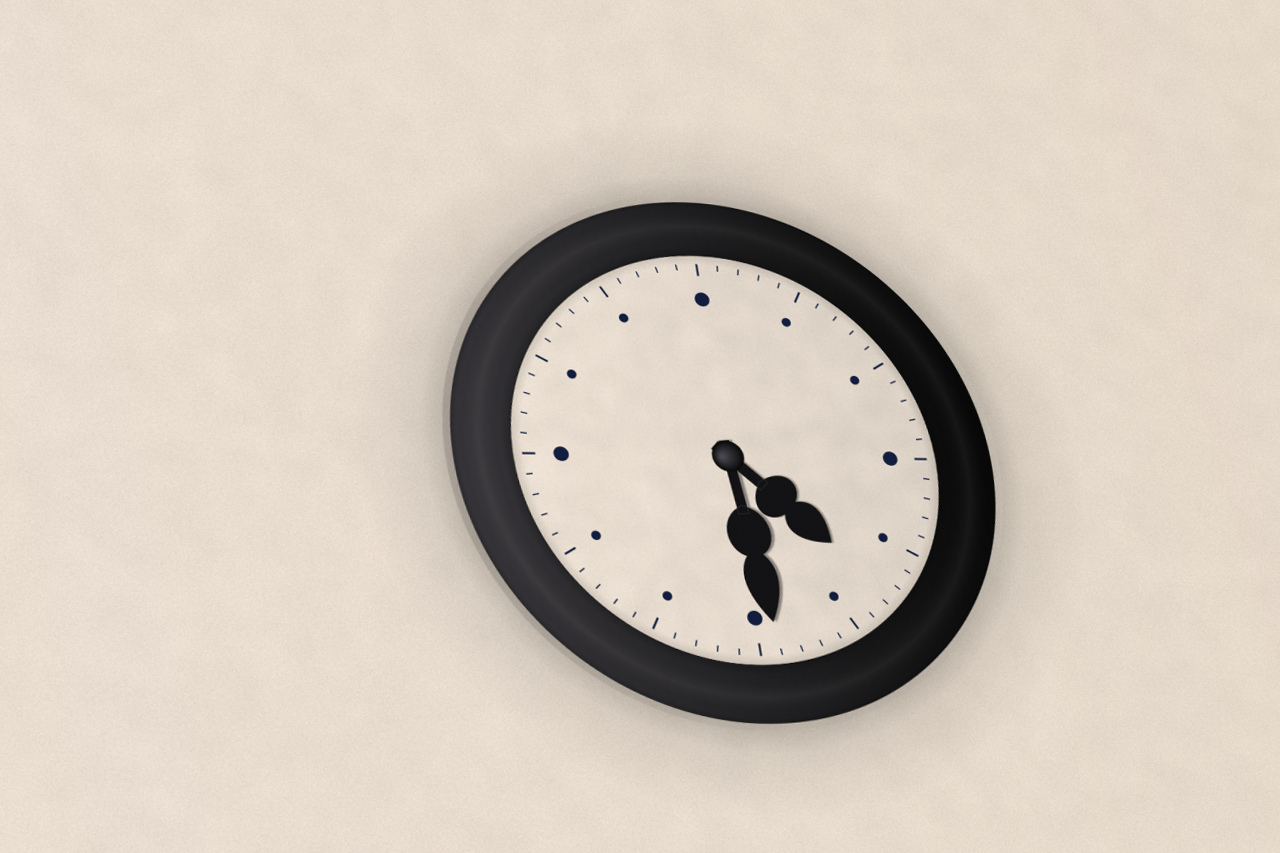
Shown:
h=4 m=29
